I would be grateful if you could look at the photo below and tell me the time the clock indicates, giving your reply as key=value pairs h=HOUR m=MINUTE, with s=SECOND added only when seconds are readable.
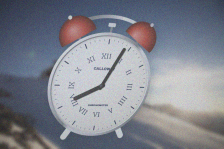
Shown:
h=8 m=4
